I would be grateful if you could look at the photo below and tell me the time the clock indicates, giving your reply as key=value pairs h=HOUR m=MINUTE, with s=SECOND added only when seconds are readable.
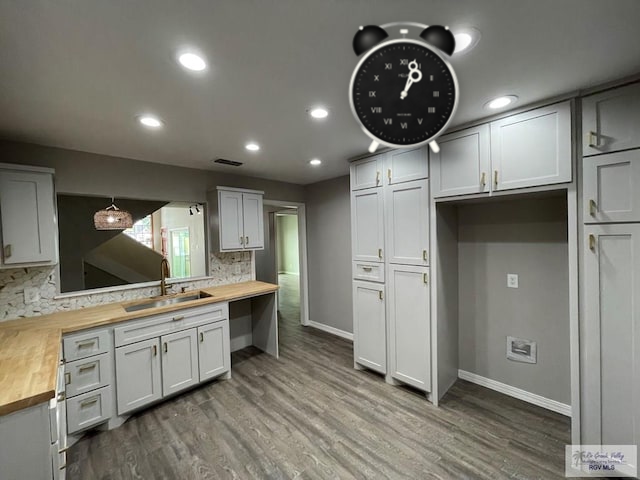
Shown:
h=1 m=3
